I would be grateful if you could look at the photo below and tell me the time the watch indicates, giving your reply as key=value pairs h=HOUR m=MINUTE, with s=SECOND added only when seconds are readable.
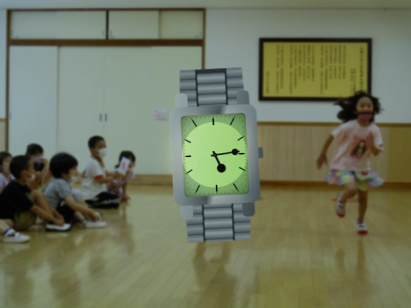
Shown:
h=5 m=14
